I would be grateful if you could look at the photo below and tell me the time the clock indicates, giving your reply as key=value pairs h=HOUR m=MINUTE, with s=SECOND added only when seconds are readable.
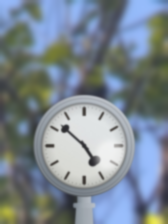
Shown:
h=4 m=52
